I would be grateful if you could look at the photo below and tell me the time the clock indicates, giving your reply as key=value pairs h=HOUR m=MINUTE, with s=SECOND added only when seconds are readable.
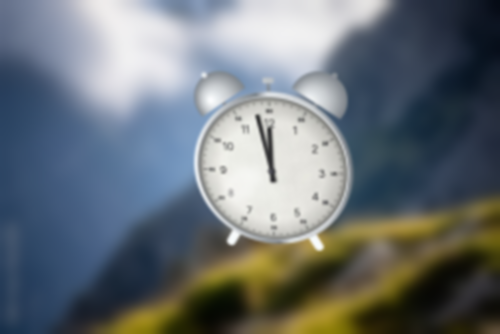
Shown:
h=11 m=58
